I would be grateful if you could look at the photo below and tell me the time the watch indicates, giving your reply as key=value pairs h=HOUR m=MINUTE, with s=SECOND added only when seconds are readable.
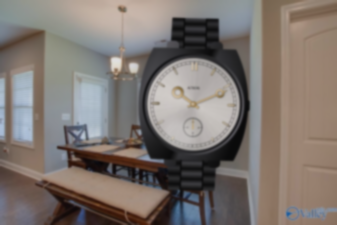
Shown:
h=10 m=11
